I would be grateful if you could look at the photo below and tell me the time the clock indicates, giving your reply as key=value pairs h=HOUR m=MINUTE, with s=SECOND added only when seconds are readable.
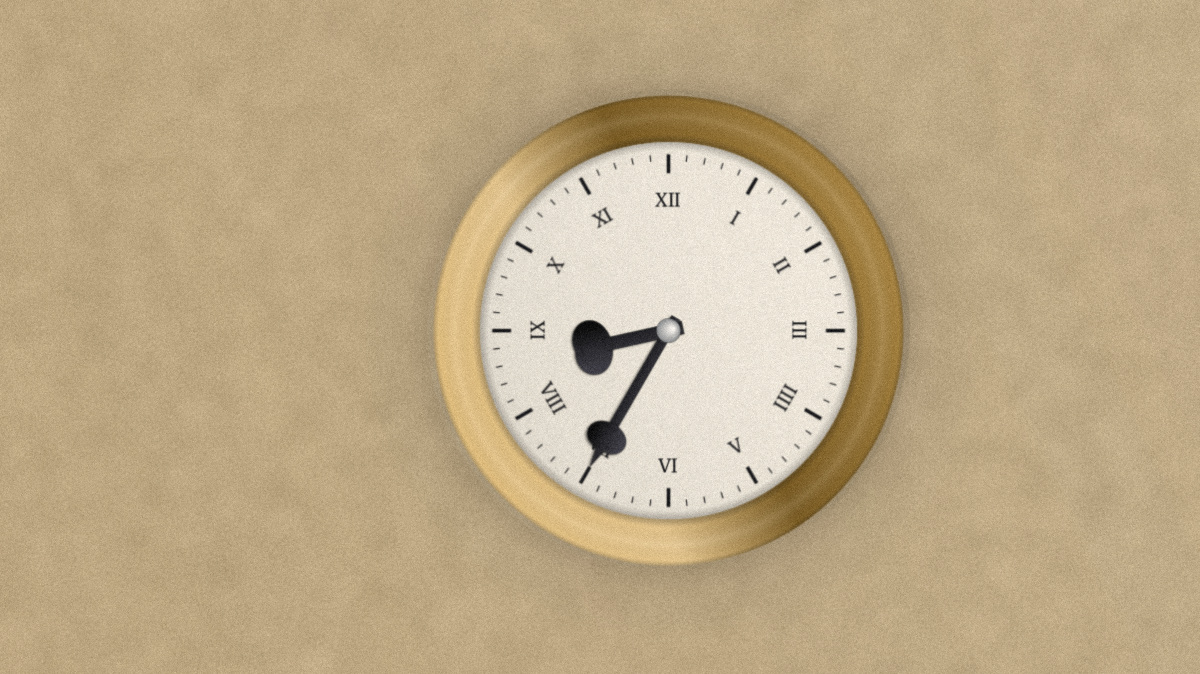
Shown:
h=8 m=35
